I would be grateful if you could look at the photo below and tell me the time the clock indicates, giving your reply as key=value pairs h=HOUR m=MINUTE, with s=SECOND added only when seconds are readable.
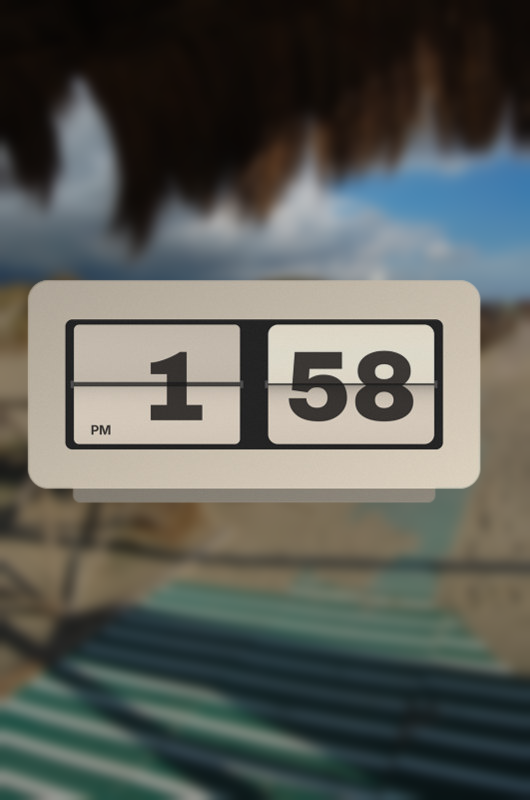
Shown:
h=1 m=58
